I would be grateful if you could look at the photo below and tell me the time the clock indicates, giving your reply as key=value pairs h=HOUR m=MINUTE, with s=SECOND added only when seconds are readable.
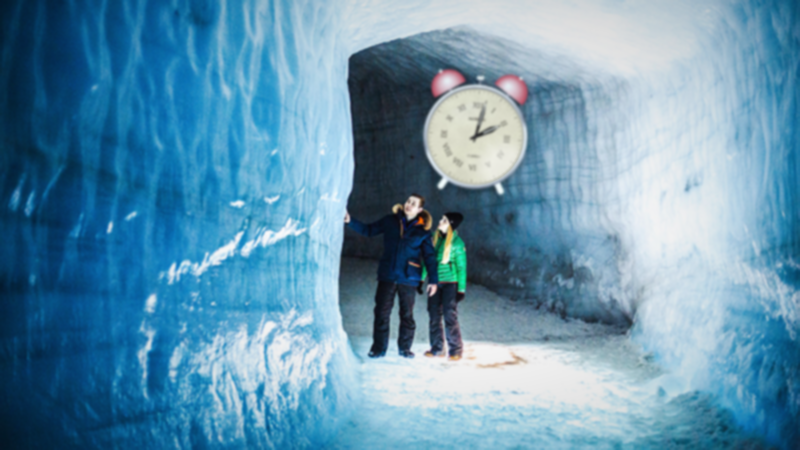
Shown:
h=2 m=2
